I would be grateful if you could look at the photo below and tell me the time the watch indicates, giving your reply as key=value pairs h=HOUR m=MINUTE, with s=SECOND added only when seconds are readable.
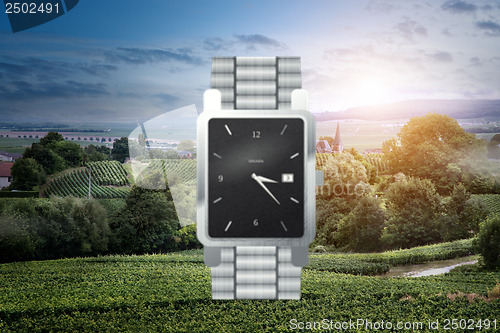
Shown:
h=3 m=23
